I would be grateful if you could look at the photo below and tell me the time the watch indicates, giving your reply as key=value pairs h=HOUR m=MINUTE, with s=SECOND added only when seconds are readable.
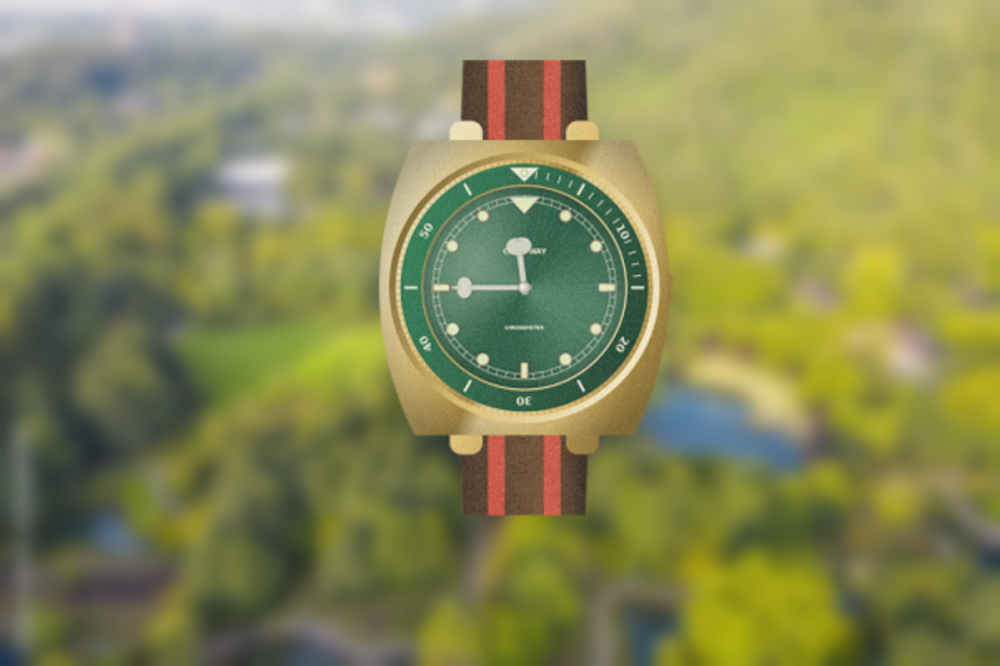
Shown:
h=11 m=45
